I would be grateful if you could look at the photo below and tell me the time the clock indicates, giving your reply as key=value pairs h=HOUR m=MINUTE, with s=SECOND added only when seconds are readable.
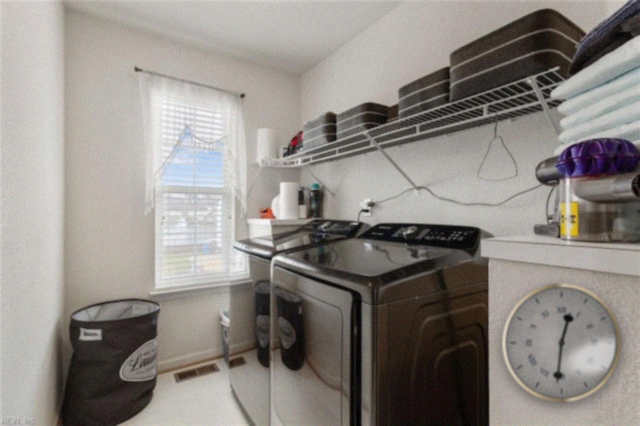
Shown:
h=12 m=31
